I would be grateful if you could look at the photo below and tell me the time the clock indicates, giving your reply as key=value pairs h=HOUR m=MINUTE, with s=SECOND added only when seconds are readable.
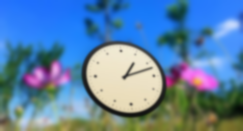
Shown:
h=1 m=12
